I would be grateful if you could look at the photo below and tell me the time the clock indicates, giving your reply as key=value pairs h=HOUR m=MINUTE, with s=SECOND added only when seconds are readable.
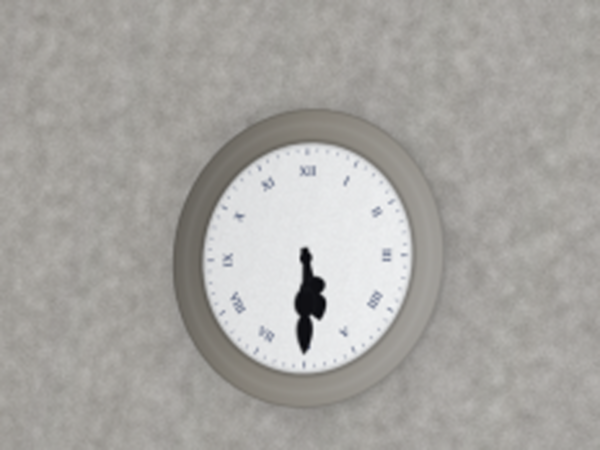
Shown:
h=5 m=30
